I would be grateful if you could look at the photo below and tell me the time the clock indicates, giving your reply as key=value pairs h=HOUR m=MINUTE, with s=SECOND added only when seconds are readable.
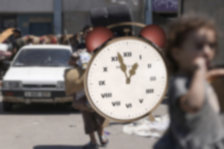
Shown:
h=12 m=57
